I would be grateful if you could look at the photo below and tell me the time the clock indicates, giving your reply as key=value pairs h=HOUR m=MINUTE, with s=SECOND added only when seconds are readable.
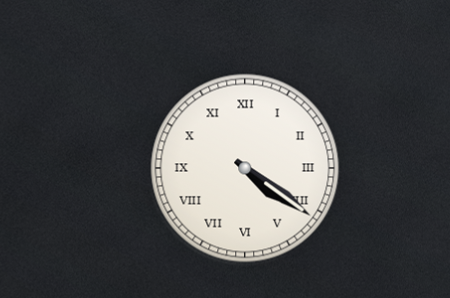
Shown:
h=4 m=21
